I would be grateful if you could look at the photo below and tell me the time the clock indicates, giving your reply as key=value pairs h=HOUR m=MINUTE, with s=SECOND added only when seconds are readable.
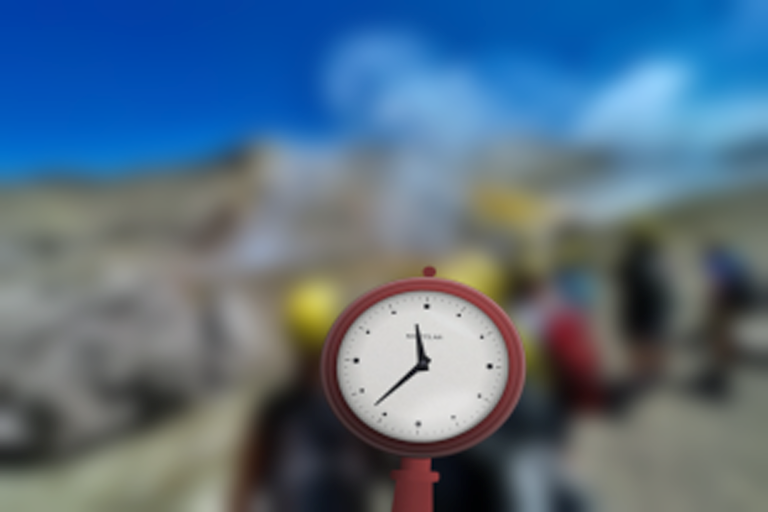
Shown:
h=11 m=37
